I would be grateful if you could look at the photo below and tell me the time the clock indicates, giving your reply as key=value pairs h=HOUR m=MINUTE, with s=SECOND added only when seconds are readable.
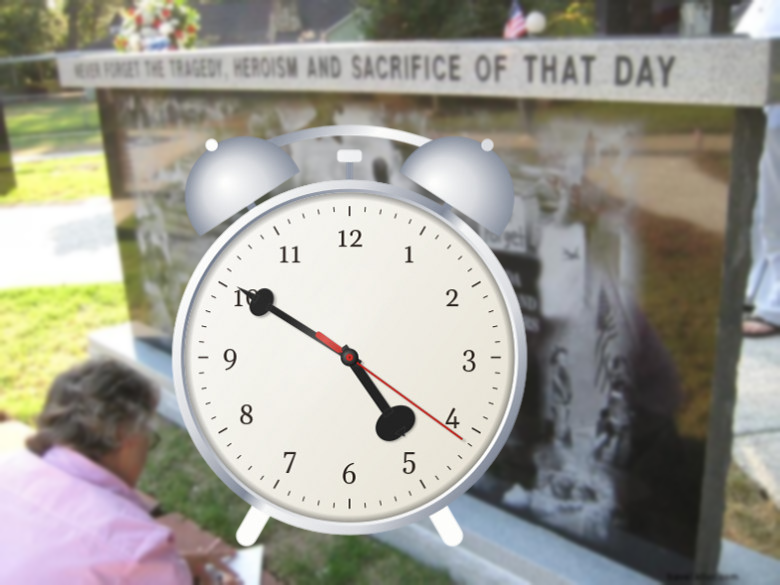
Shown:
h=4 m=50 s=21
